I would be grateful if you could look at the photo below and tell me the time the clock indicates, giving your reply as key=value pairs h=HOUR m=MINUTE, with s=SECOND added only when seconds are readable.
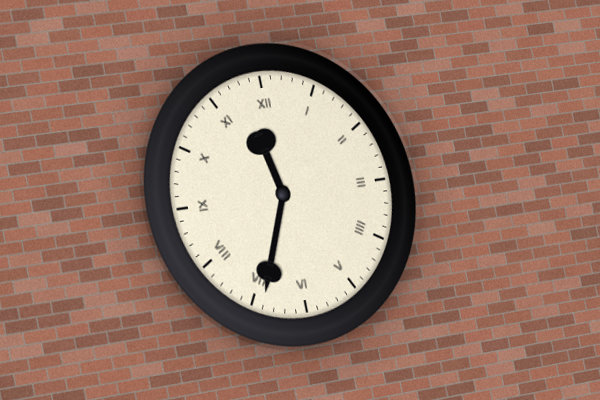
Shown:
h=11 m=34
